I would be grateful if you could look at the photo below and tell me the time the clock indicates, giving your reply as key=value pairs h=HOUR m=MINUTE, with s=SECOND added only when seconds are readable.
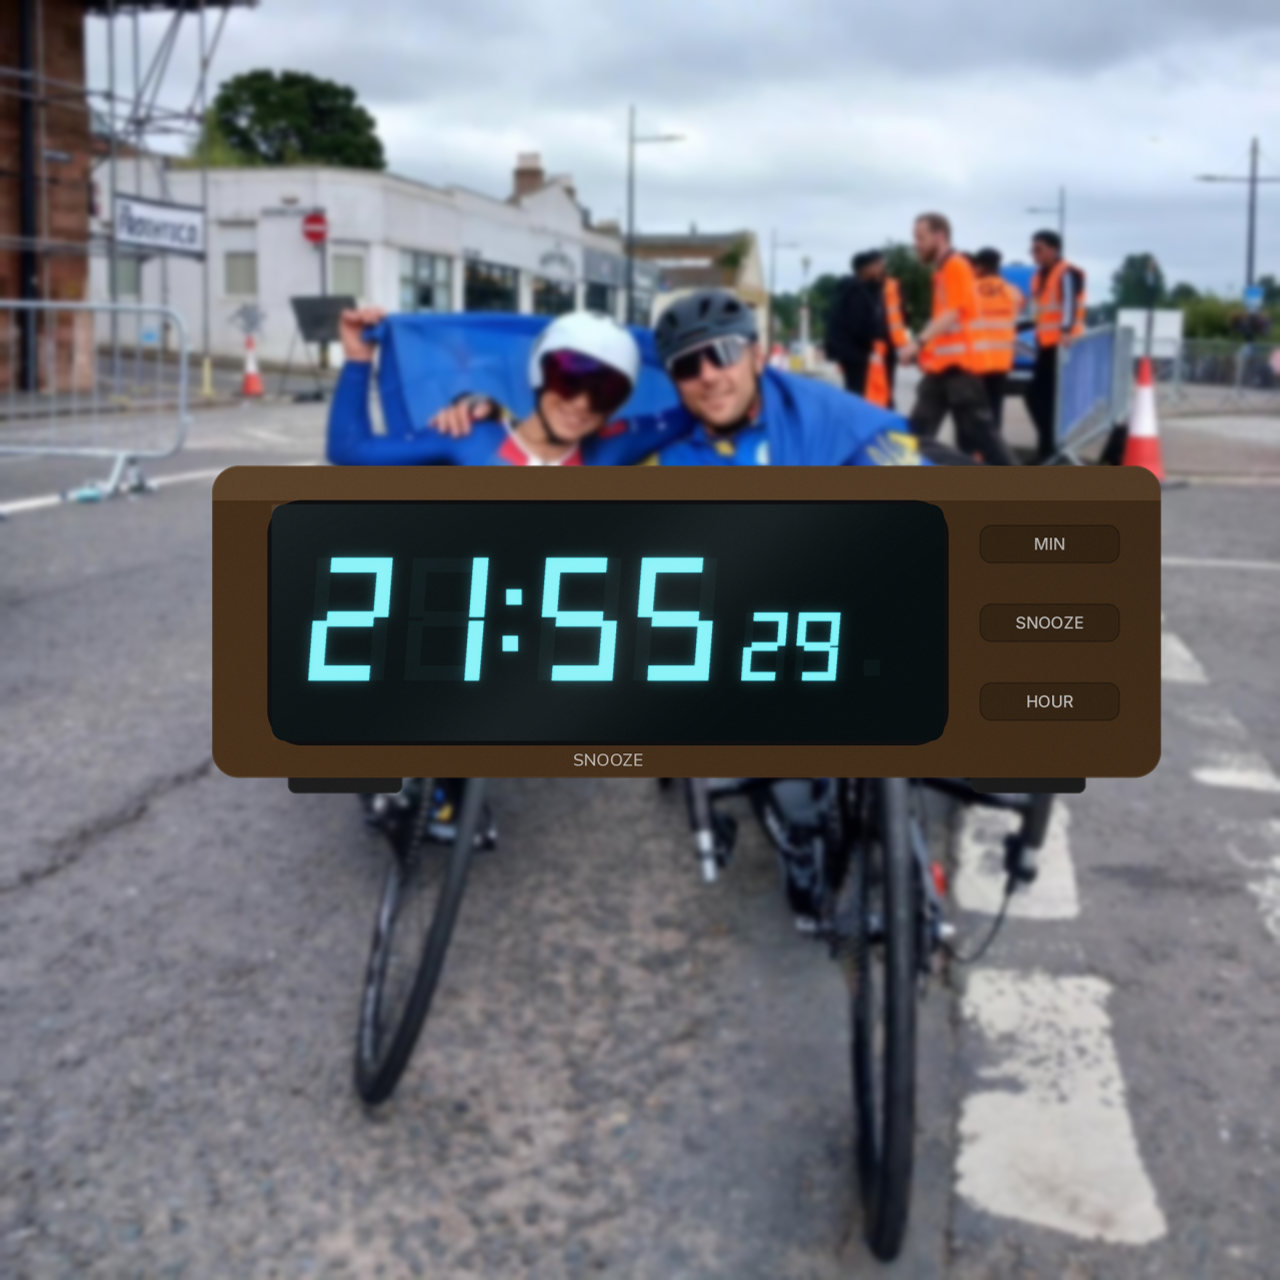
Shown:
h=21 m=55 s=29
